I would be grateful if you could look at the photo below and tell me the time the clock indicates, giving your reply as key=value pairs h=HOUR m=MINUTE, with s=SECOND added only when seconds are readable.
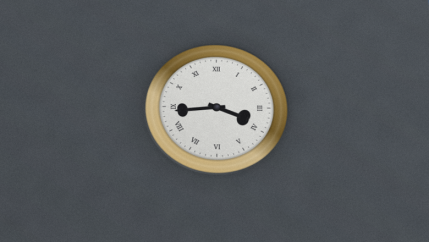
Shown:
h=3 m=44
